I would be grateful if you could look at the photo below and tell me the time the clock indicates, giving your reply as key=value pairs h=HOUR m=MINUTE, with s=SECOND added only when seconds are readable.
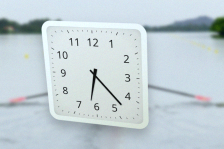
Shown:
h=6 m=23
